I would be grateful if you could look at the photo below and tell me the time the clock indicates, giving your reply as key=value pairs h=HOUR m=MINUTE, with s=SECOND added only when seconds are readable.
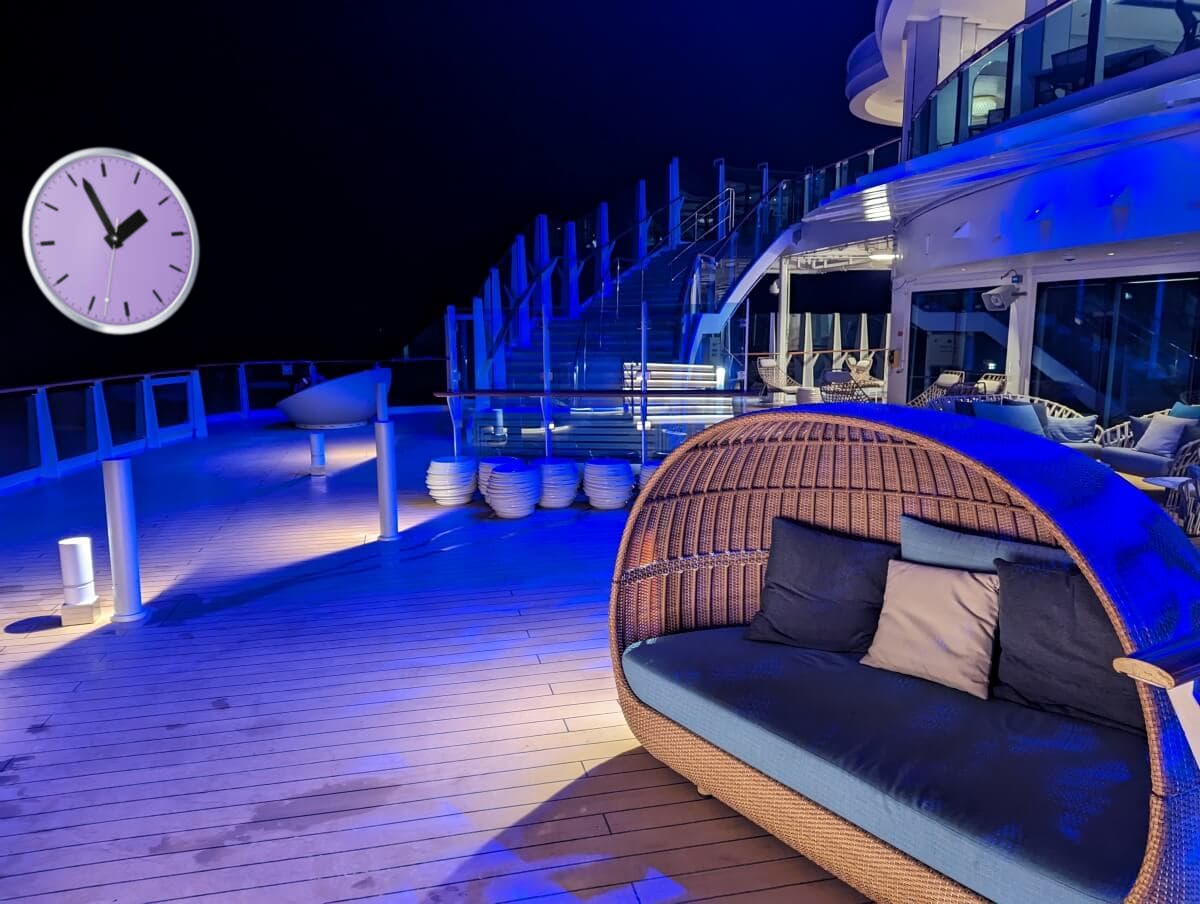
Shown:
h=1 m=56 s=33
